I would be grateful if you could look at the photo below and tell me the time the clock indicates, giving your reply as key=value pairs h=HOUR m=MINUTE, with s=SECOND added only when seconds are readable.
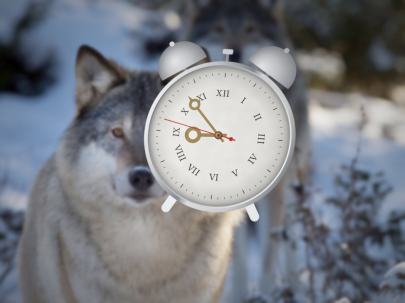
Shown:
h=8 m=52 s=47
